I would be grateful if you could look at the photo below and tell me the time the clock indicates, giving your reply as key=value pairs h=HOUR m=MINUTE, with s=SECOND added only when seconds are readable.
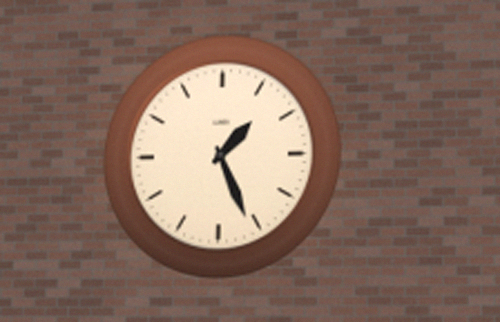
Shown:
h=1 m=26
